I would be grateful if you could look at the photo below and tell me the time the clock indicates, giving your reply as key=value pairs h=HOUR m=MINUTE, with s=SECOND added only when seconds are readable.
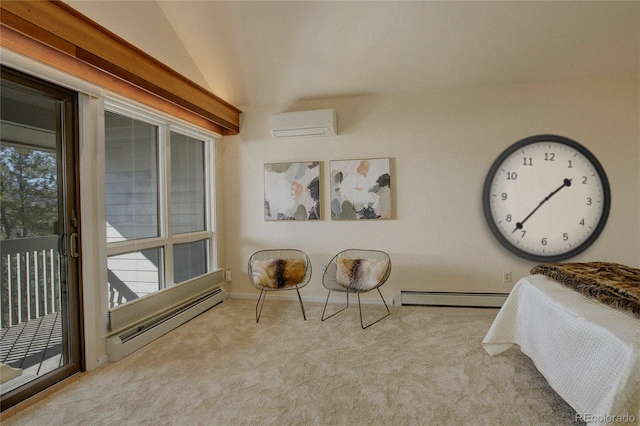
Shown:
h=1 m=37
